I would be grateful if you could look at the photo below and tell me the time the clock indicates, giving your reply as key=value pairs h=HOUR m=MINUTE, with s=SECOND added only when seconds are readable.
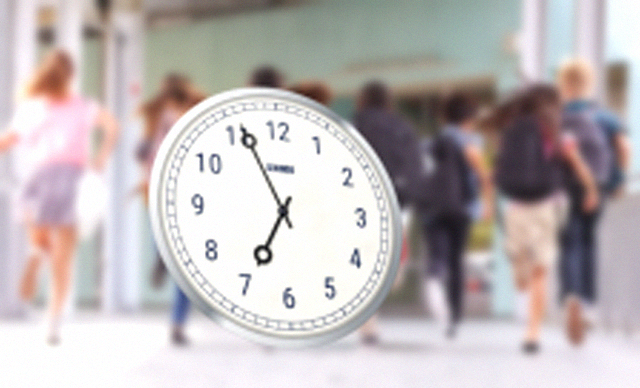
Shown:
h=6 m=56
